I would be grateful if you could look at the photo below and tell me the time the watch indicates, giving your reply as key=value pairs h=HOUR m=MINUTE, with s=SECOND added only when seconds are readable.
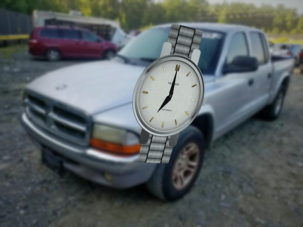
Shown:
h=7 m=0
